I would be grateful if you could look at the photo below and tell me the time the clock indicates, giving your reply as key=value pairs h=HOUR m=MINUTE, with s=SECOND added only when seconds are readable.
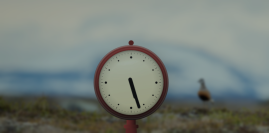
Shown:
h=5 m=27
